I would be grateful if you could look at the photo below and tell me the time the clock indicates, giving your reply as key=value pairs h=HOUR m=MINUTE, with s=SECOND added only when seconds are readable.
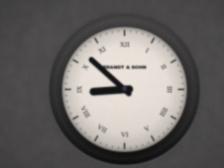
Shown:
h=8 m=52
